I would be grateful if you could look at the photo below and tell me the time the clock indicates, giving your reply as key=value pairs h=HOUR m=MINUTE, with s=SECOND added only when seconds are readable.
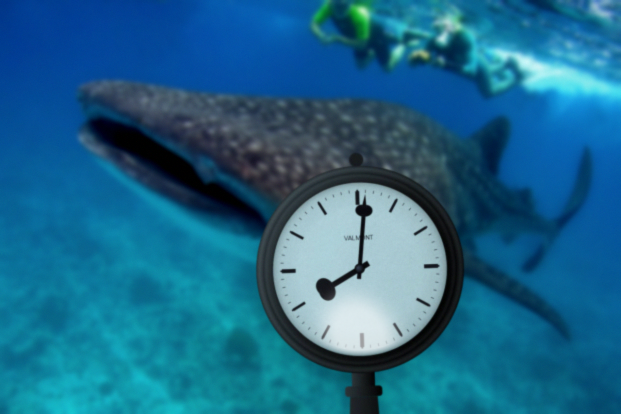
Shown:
h=8 m=1
